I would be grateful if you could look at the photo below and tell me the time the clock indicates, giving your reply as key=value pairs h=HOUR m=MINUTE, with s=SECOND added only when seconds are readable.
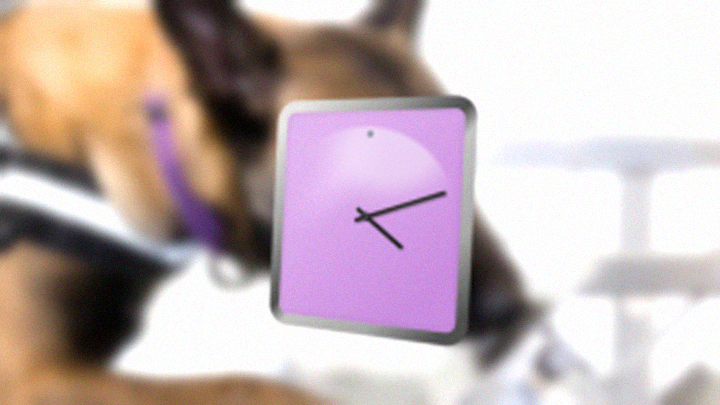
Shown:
h=4 m=12
